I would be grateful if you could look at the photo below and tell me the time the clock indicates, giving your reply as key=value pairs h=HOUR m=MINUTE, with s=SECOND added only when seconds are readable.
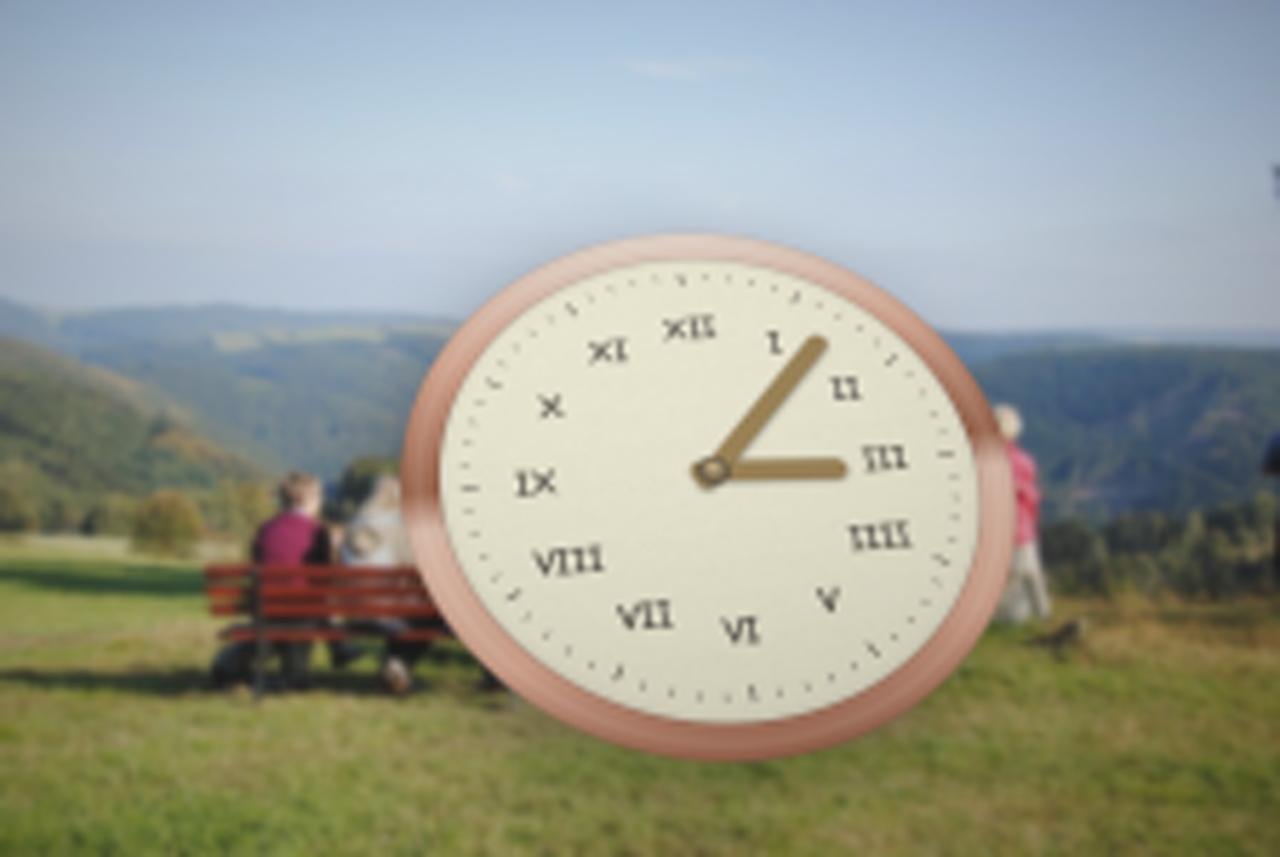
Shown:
h=3 m=7
